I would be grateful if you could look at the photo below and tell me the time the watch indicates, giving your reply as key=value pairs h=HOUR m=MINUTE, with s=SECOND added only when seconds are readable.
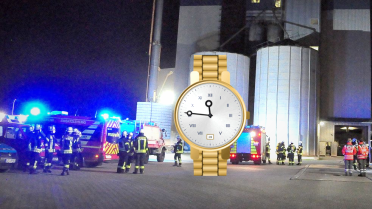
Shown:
h=11 m=46
